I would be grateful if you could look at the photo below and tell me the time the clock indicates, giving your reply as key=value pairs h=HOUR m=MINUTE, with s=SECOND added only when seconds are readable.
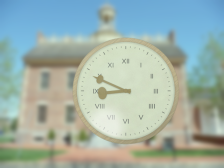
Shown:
h=8 m=49
